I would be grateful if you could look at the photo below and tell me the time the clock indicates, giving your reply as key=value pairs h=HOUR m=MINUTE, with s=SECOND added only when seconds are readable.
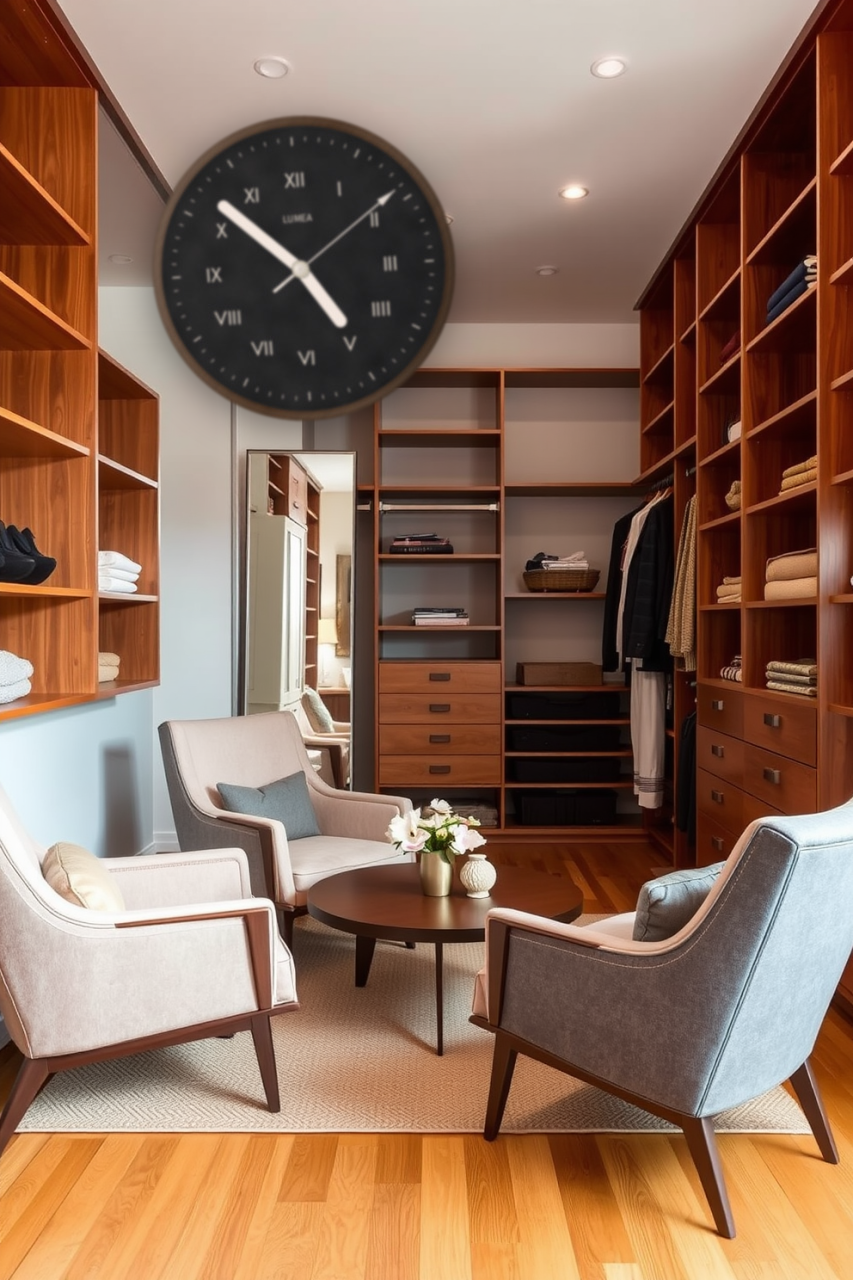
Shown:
h=4 m=52 s=9
